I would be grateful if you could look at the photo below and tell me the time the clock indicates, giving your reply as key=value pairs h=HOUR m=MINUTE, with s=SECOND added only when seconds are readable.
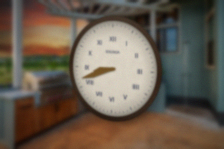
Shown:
h=8 m=42
